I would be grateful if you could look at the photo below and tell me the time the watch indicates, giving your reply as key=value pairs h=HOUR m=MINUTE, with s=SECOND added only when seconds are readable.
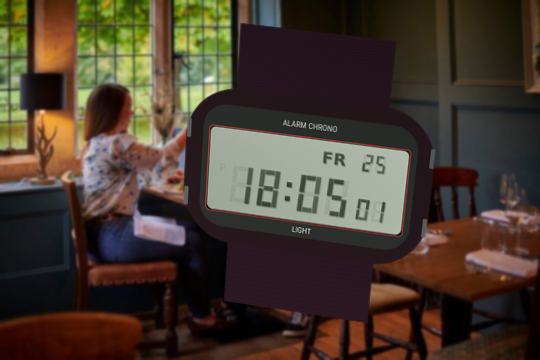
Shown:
h=18 m=5 s=1
